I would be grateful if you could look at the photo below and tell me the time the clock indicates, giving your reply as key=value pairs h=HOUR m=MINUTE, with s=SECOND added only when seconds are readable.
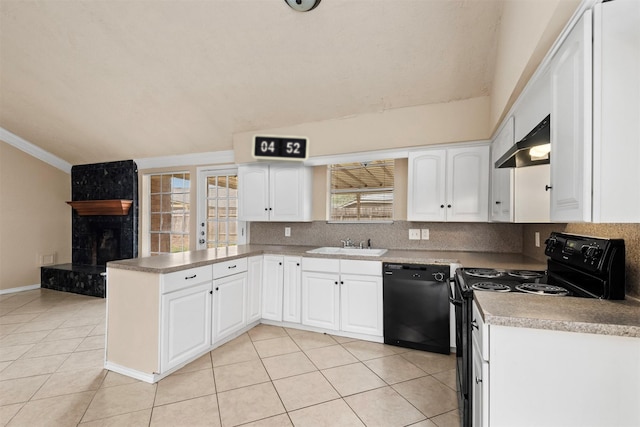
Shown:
h=4 m=52
